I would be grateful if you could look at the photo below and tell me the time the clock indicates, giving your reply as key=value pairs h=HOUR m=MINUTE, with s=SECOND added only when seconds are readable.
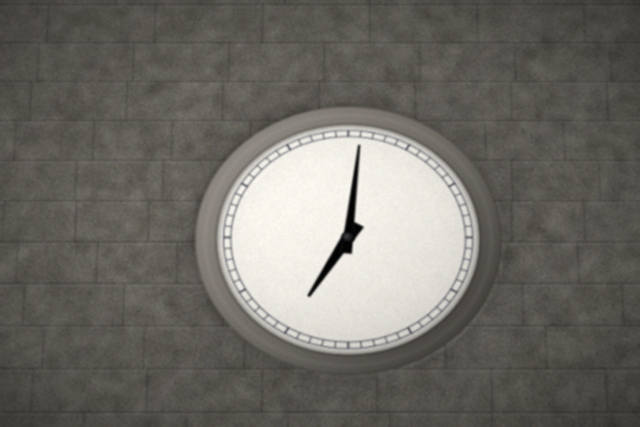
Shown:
h=7 m=1
